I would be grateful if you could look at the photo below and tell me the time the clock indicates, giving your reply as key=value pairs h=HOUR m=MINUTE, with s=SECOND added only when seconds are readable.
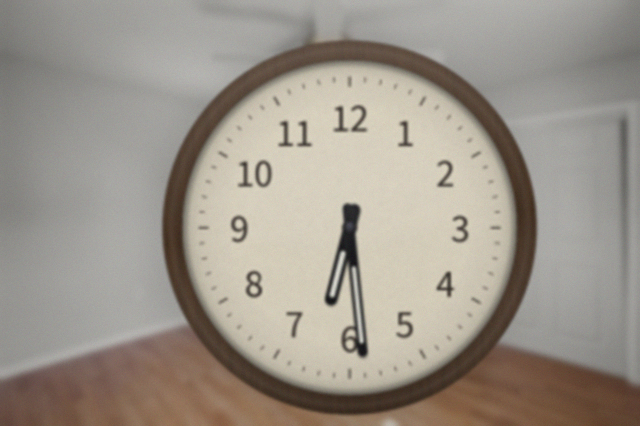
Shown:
h=6 m=29
